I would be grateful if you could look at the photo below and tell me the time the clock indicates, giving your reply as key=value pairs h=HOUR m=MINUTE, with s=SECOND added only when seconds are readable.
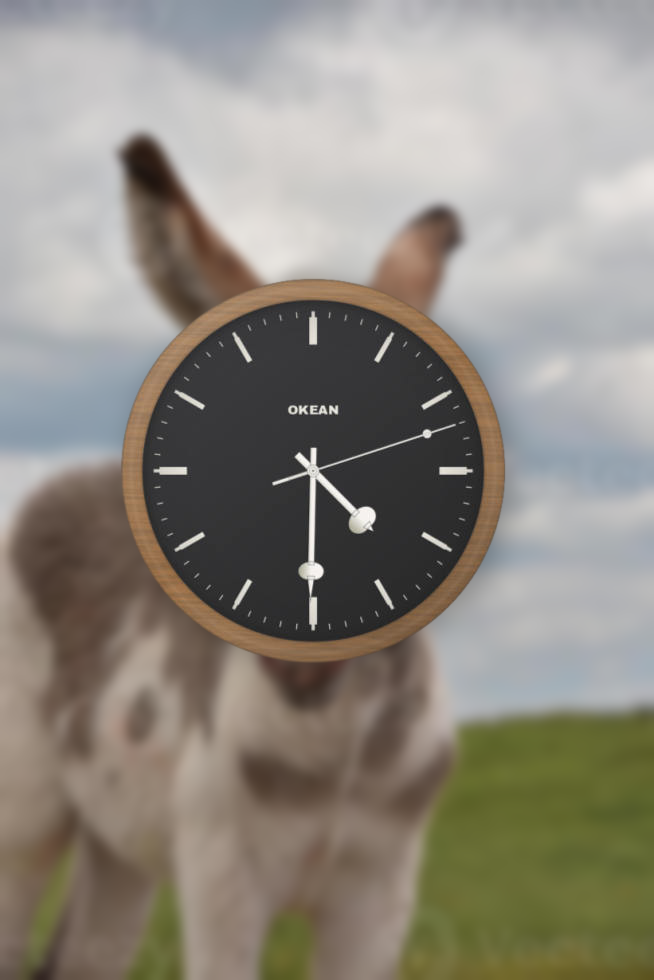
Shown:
h=4 m=30 s=12
